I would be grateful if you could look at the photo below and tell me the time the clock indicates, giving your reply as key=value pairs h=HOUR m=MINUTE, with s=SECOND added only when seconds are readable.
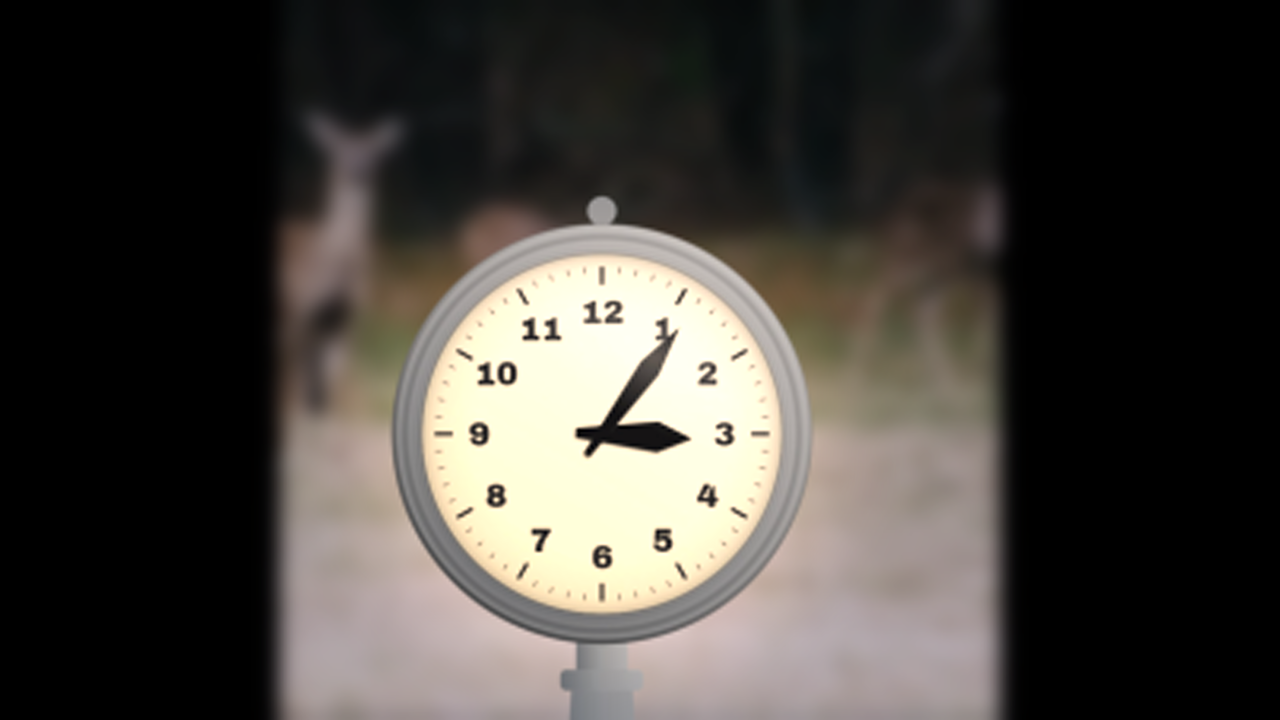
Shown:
h=3 m=6
